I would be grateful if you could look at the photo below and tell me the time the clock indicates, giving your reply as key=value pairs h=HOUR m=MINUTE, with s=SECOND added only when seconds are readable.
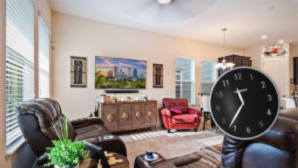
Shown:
h=11 m=37
